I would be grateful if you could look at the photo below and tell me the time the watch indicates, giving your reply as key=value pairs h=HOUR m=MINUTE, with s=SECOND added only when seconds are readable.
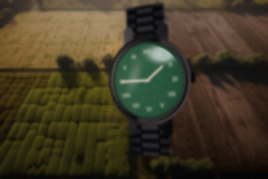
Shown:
h=1 m=45
